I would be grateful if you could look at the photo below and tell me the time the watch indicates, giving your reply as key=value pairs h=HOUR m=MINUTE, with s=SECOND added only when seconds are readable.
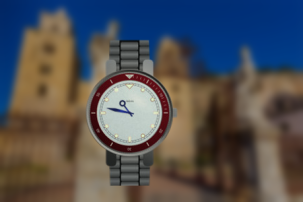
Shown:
h=10 m=47
